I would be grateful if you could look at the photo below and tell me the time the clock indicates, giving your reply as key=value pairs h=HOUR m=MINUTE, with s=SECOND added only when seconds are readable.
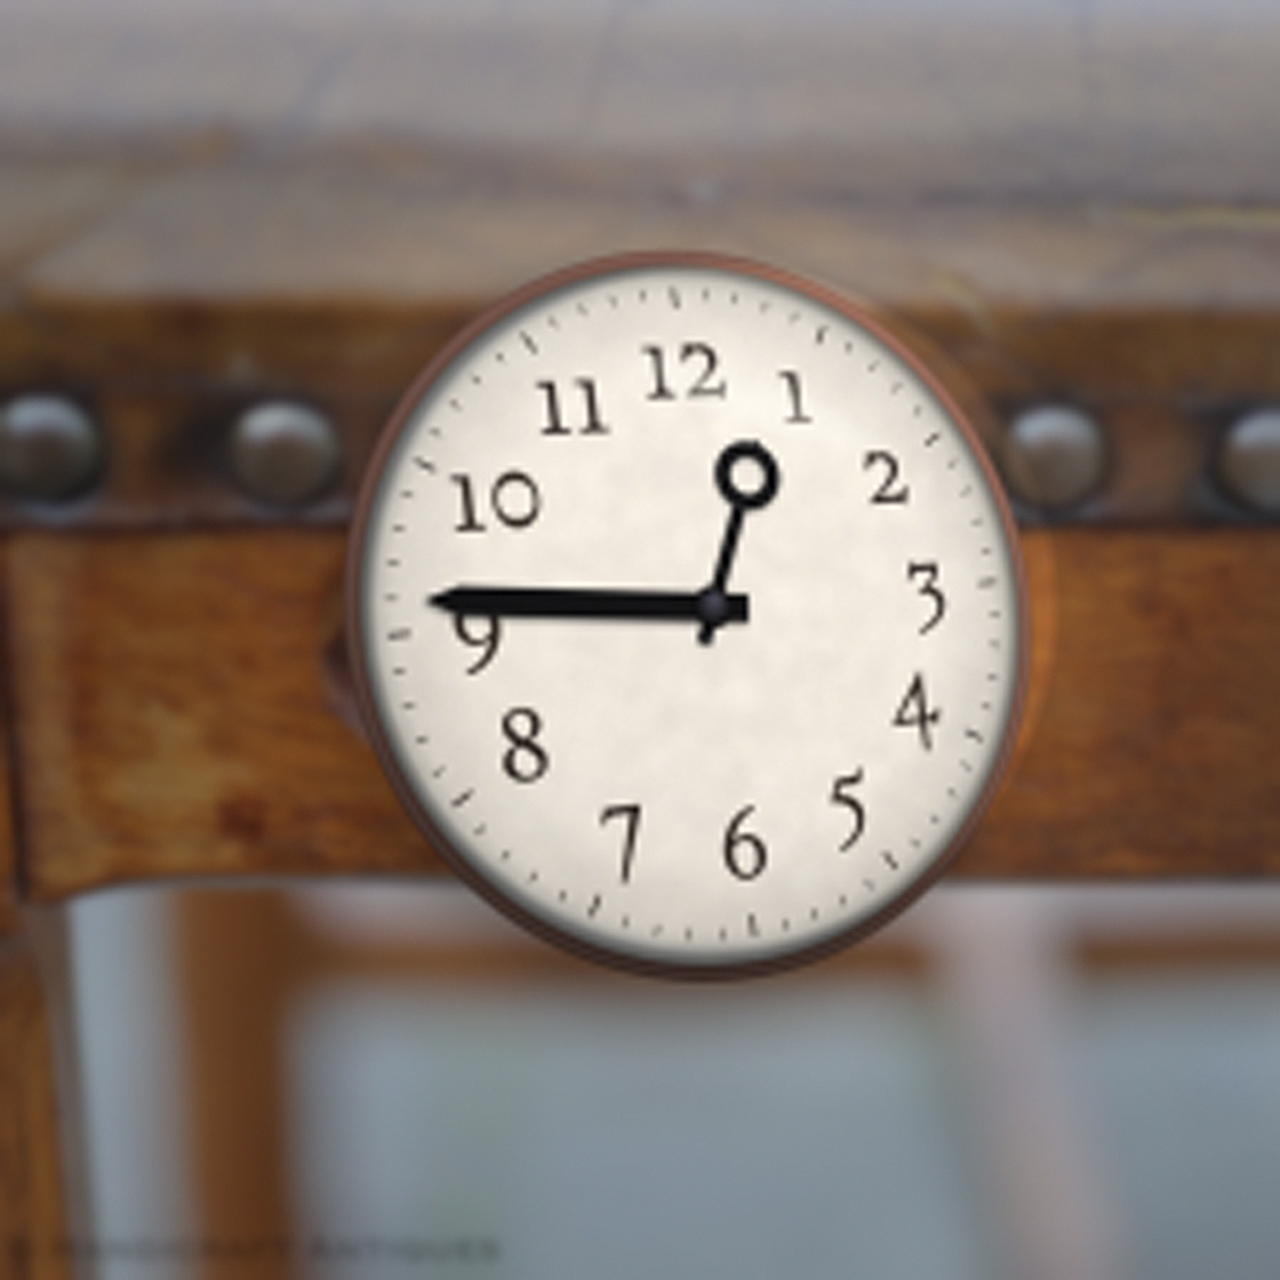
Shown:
h=12 m=46
